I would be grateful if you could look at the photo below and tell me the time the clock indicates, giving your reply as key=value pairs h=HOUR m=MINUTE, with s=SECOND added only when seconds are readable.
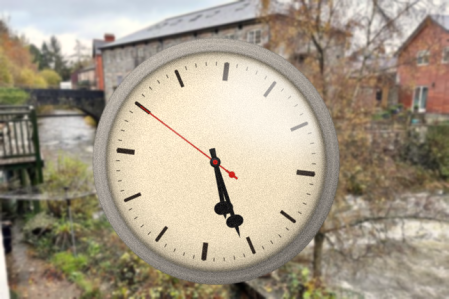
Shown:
h=5 m=25 s=50
